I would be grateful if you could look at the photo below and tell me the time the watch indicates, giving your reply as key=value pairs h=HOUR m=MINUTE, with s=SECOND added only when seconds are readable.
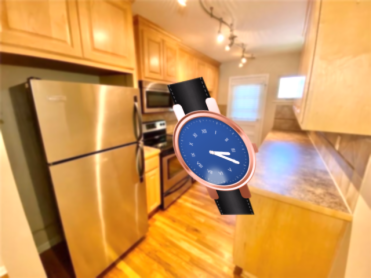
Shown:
h=3 m=20
